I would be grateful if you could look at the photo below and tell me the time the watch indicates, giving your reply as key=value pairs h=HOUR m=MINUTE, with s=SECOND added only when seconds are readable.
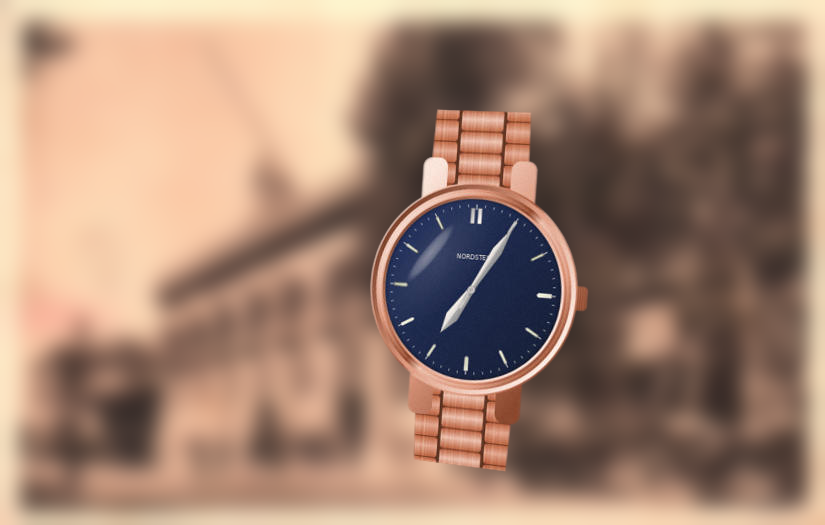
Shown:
h=7 m=5 s=5
